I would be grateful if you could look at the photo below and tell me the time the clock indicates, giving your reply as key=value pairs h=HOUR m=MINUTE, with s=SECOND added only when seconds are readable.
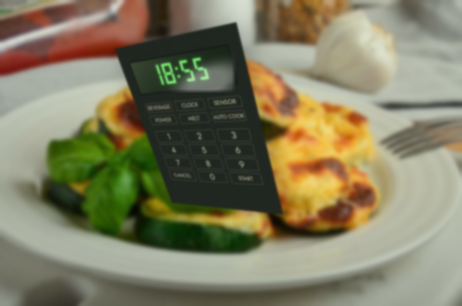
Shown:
h=18 m=55
